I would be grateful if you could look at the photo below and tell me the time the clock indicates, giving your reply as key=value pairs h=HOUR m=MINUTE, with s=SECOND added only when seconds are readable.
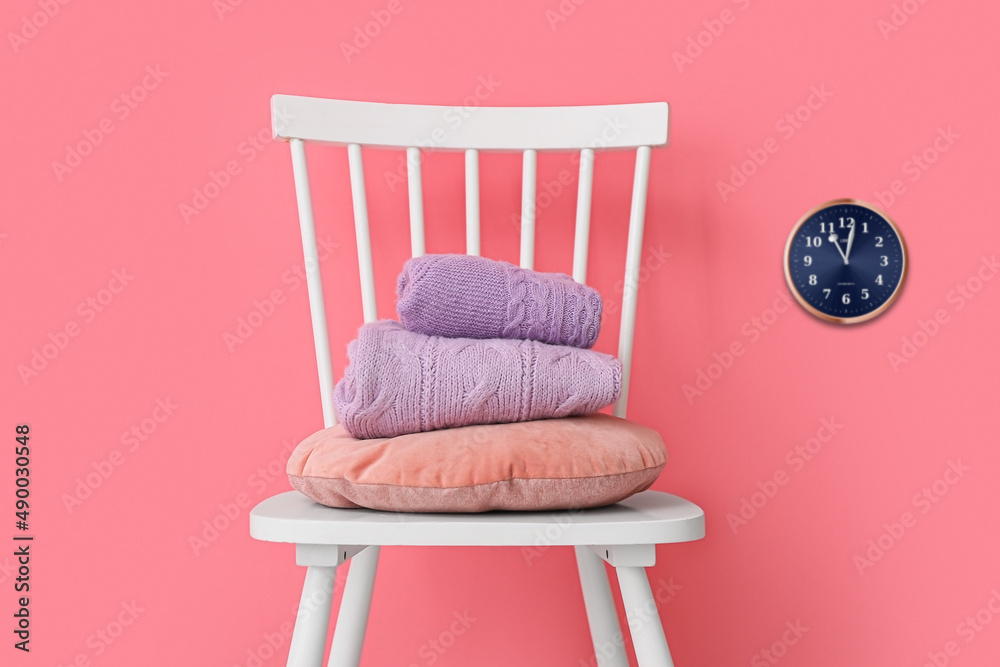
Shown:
h=11 m=2
